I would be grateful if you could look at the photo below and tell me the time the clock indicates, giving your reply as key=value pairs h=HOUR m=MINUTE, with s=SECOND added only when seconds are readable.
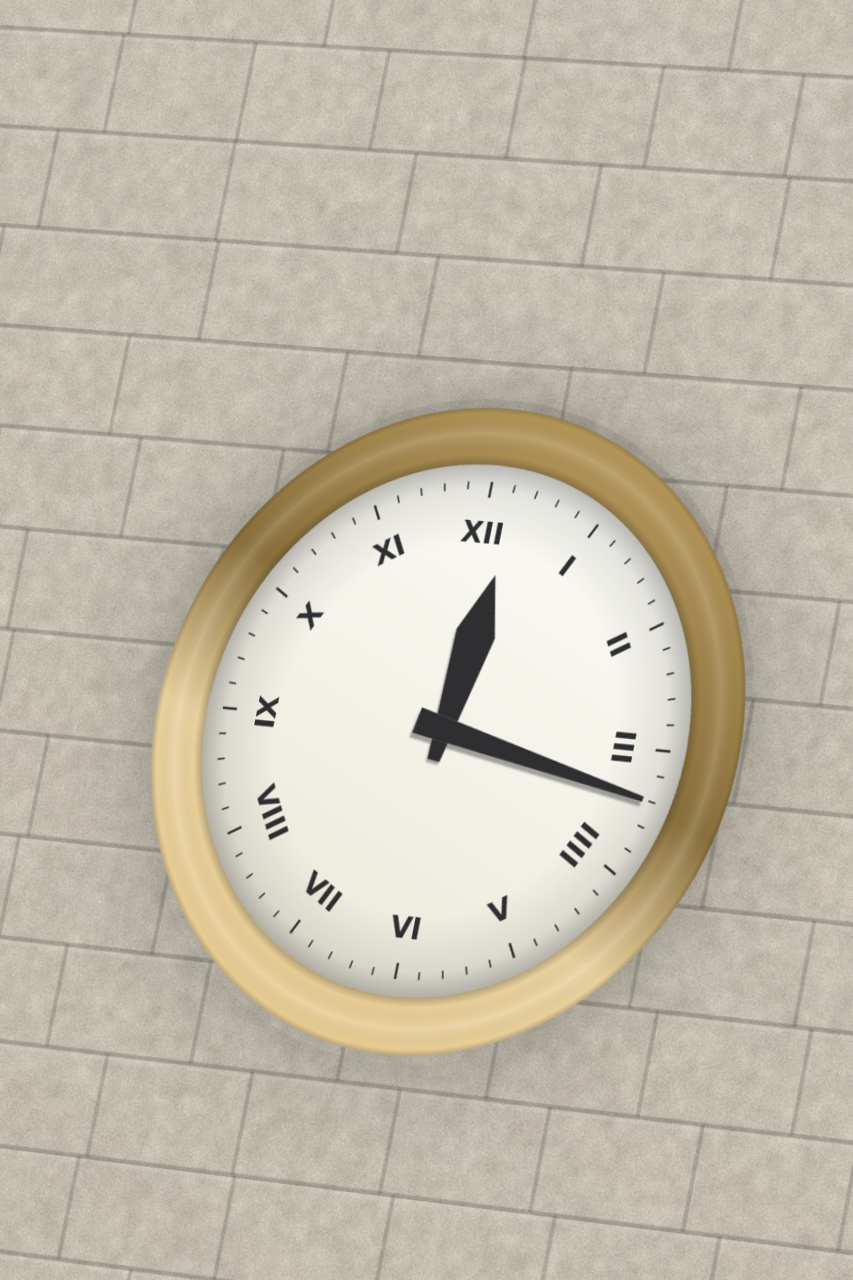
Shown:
h=12 m=17
